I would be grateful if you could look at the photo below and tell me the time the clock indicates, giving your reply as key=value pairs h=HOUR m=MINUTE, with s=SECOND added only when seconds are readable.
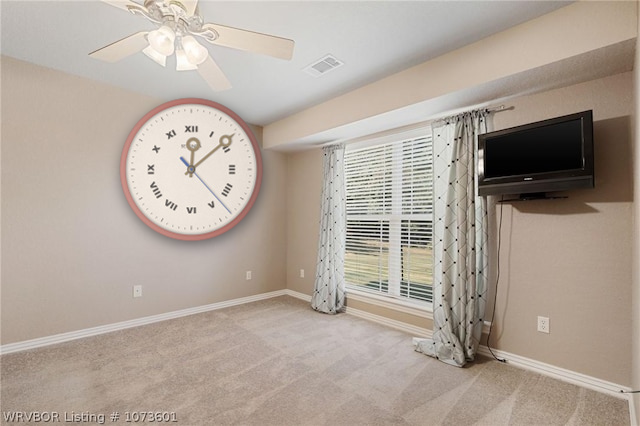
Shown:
h=12 m=8 s=23
